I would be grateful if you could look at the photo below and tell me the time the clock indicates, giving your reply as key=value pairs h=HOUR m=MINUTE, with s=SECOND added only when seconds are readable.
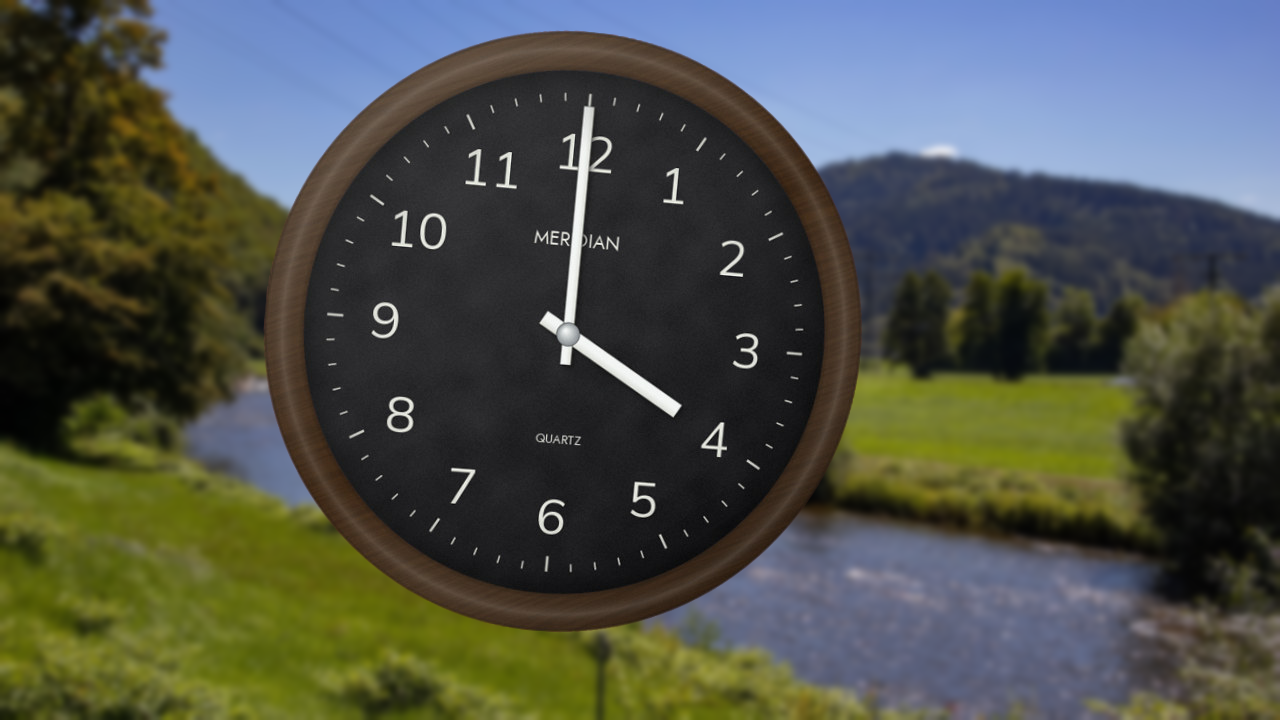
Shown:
h=4 m=0
